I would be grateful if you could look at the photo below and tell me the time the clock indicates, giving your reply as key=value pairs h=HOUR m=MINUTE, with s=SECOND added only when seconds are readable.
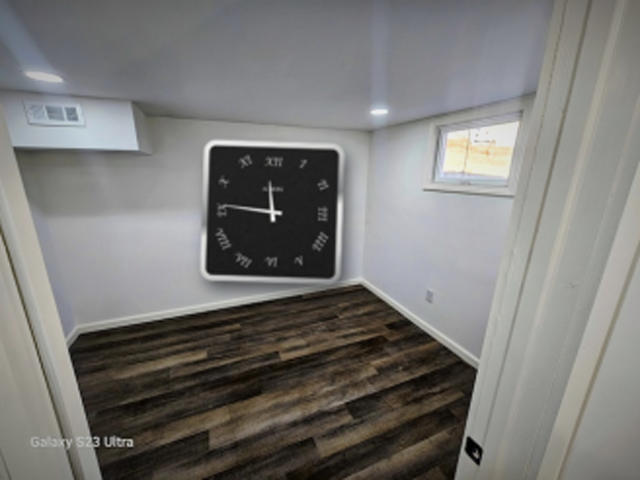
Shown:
h=11 m=46
